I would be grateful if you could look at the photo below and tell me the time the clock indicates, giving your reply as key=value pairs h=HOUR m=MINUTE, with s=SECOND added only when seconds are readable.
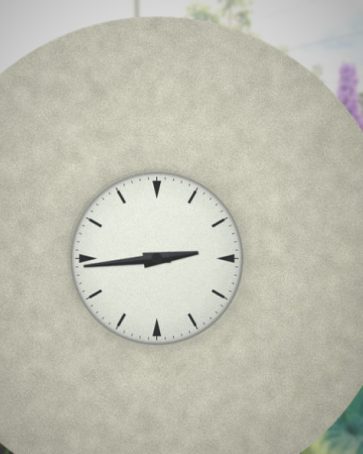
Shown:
h=2 m=44
